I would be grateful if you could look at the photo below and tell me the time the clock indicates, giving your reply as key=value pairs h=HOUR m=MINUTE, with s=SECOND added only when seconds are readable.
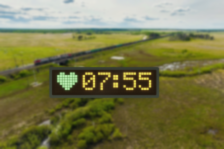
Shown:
h=7 m=55
